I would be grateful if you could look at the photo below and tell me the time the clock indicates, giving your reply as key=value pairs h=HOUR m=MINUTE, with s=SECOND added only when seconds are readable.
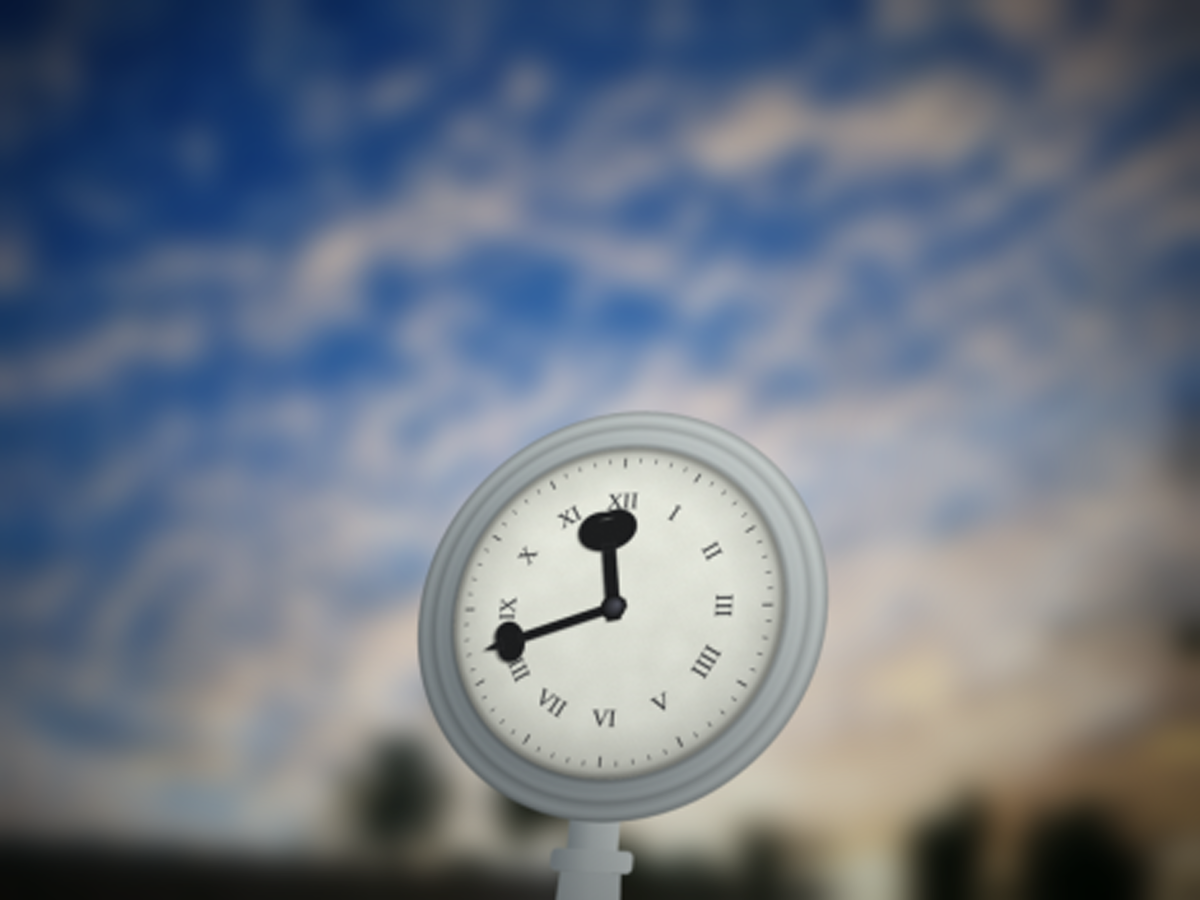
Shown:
h=11 m=42
